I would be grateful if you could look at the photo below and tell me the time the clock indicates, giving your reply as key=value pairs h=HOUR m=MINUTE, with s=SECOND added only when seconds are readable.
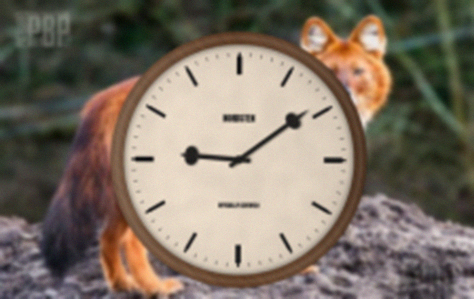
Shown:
h=9 m=9
